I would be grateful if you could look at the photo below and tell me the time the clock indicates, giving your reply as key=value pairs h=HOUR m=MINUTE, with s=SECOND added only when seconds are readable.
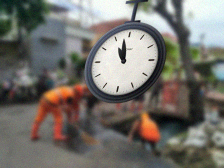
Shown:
h=10 m=58
